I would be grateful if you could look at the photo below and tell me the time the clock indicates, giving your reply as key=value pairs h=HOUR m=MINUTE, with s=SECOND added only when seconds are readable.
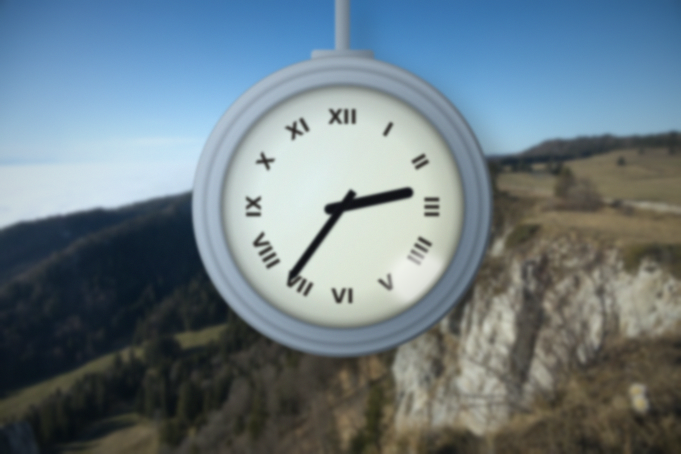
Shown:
h=2 m=36
